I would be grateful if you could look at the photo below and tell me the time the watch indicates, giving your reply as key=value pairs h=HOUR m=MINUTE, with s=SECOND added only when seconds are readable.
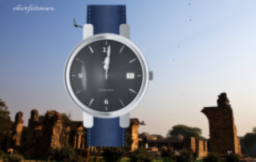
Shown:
h=12 m=1
